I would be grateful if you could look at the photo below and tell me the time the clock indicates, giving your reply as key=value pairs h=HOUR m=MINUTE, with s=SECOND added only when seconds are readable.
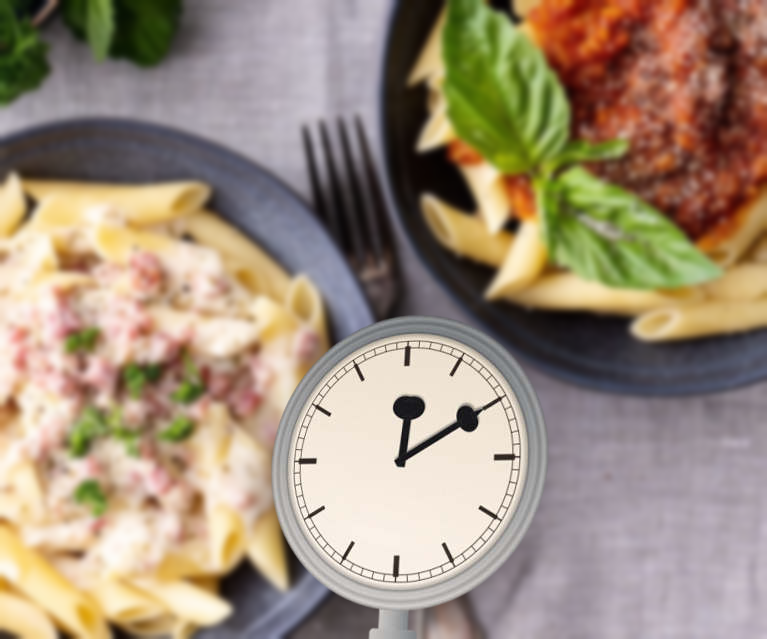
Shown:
h=12 m=10
